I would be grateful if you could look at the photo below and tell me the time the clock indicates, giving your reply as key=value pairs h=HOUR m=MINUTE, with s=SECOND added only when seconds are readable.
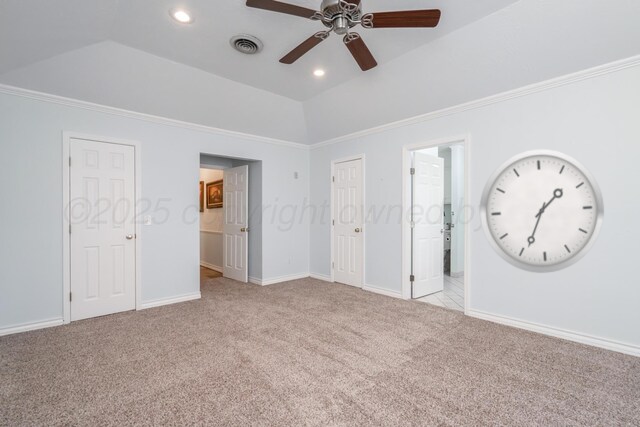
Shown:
h=1 m=34
